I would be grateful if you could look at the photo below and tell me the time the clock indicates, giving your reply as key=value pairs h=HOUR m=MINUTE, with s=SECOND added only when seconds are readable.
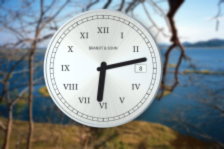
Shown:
h=6 m=13
